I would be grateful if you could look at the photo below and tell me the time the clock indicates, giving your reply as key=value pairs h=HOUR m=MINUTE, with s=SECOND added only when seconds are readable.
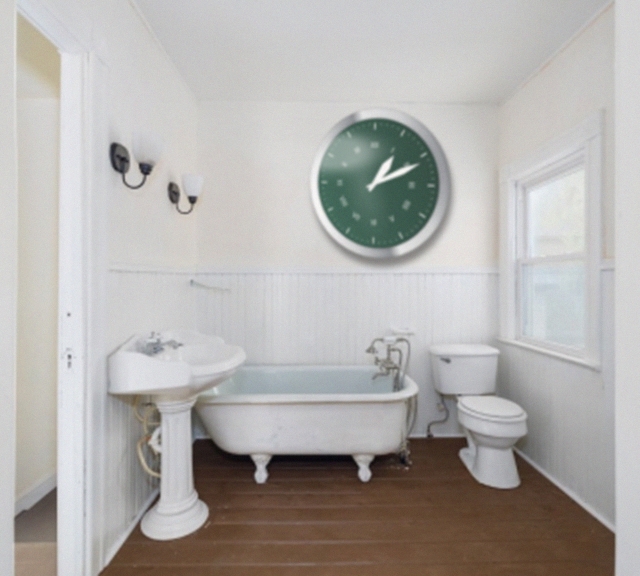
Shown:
h=1 m=11
